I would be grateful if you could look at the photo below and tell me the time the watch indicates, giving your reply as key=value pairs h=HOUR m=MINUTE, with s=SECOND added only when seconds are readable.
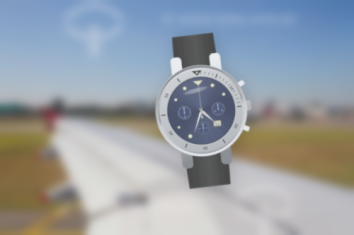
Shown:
h=4 m=34
